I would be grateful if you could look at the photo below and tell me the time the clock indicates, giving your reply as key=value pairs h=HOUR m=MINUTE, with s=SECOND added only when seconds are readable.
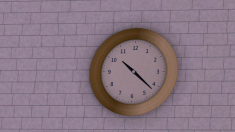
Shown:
h=10 m=22
